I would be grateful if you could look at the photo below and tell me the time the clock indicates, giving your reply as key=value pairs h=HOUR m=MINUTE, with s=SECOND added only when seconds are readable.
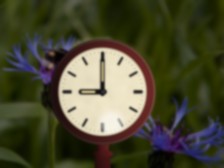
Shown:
h=9 m=0
